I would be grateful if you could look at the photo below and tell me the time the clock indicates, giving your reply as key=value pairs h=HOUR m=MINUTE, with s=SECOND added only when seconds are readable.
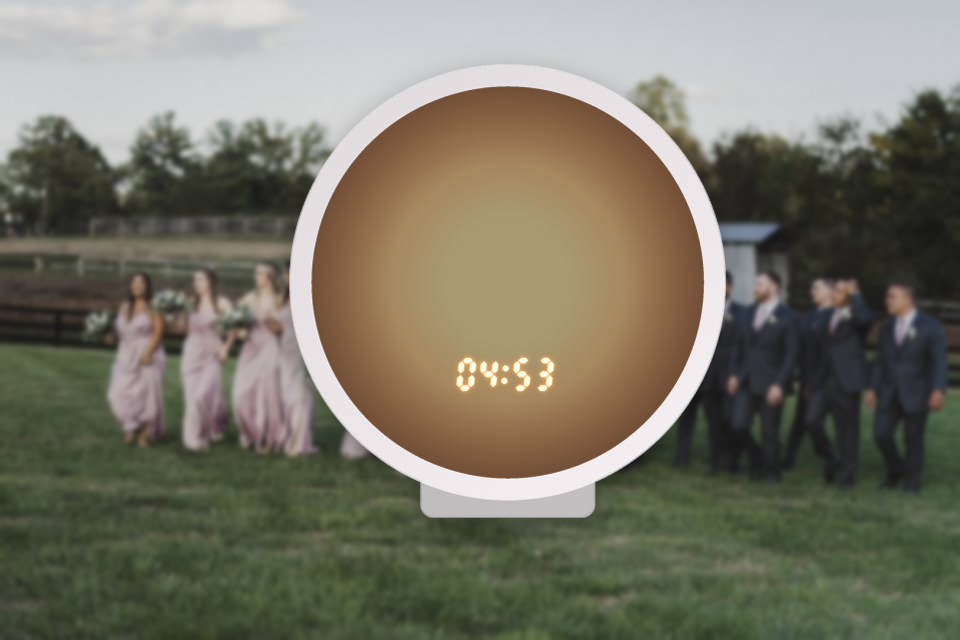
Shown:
h=4 m=53
